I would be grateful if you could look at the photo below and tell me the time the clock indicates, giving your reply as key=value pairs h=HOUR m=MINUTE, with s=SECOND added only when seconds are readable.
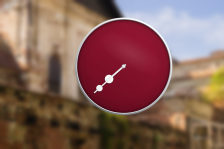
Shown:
h=7 m=38
